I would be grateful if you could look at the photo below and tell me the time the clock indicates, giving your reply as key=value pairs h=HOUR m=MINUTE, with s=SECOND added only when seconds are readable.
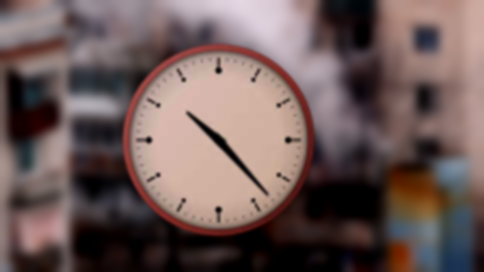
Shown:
h=10 m=23
